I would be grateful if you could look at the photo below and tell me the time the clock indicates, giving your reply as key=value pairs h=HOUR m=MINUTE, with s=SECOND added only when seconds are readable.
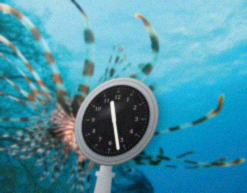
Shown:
h=11 m=27
